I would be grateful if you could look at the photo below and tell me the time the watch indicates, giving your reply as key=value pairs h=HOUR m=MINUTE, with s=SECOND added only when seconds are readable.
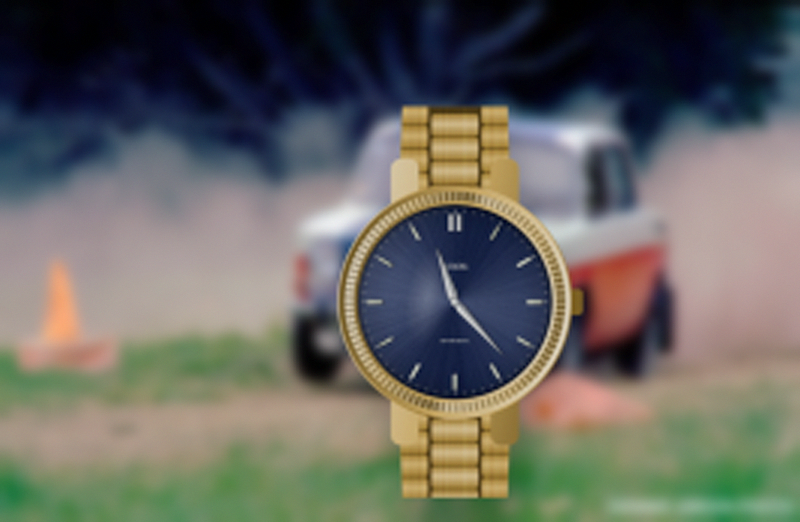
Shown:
h=11 m=23
